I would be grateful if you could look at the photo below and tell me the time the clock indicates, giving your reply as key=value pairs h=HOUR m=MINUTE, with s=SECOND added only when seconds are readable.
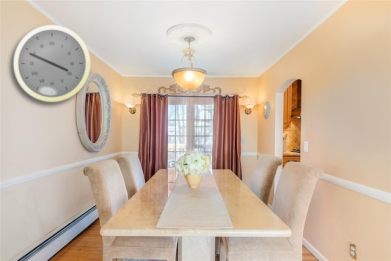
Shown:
h=3 m=49
